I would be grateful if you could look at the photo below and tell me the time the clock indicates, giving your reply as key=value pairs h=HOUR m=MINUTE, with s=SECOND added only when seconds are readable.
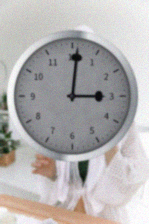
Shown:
h=3 m=1
